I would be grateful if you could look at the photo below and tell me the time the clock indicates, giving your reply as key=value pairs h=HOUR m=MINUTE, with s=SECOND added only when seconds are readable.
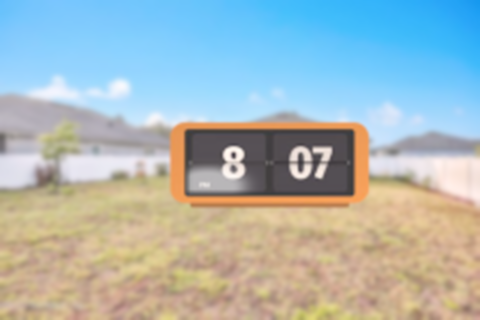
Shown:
h=8 m=7
